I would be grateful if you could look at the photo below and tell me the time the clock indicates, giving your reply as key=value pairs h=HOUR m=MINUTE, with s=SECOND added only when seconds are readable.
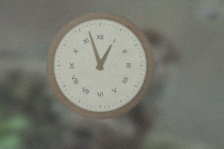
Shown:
h=12 m=57
